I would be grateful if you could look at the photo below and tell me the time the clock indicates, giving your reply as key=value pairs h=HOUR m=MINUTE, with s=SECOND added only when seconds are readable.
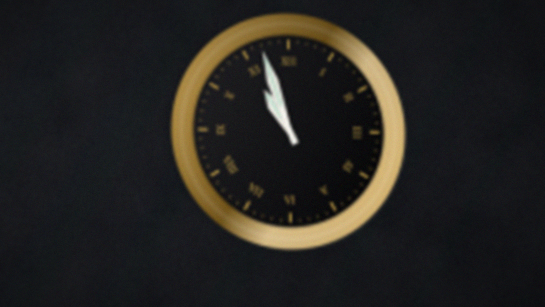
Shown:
h=10 m=57
